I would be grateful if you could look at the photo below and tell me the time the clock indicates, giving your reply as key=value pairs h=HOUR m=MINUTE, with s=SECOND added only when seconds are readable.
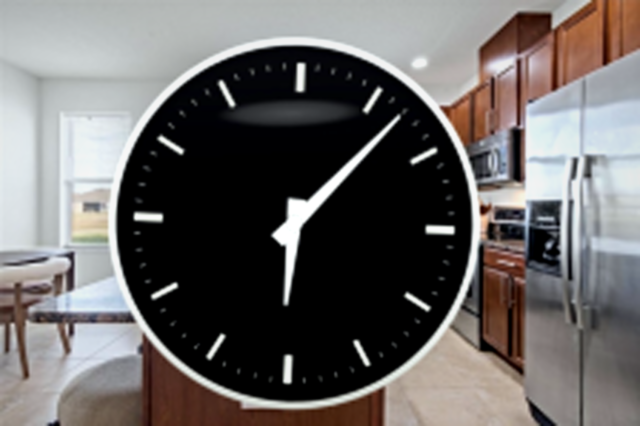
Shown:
h=6 m=7
